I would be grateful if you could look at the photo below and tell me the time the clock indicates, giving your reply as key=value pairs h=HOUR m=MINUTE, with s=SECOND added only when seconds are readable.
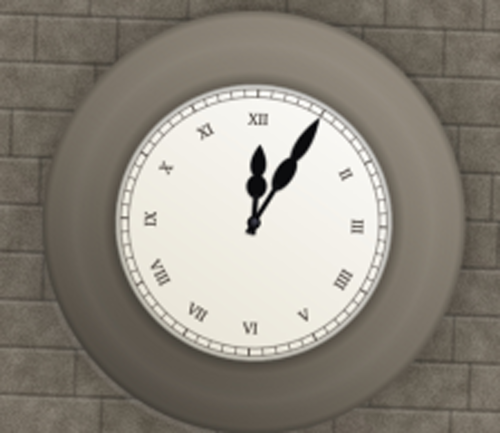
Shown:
h=12 m=5
